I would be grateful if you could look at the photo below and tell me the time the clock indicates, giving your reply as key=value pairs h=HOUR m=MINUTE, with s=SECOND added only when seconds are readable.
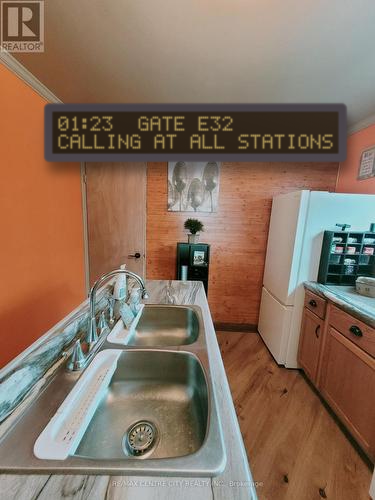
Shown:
h=1 m=23
